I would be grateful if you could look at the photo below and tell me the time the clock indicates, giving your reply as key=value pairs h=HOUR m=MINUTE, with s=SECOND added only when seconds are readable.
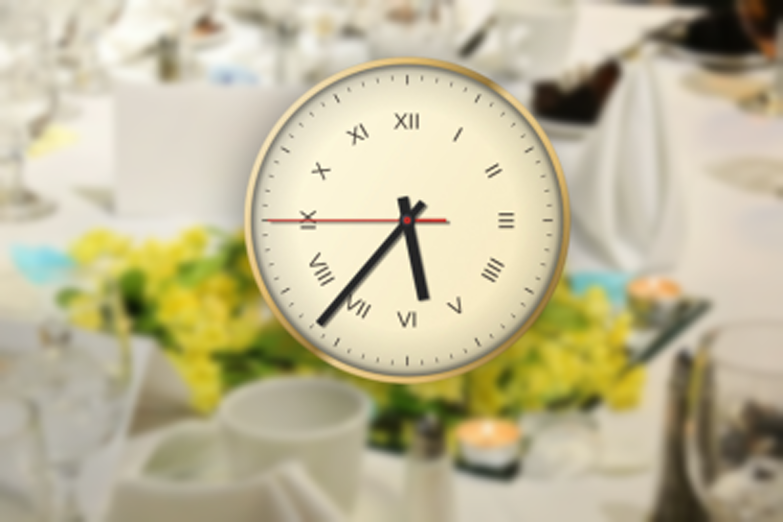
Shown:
h=5 m=36 s=45
